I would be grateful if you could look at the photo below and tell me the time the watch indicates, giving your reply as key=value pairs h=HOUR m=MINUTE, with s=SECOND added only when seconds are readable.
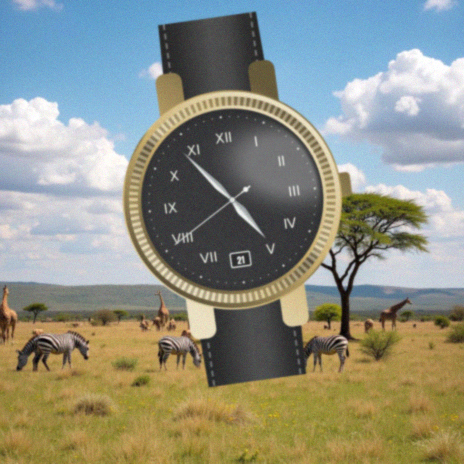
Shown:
h=4 m=53 s=40
